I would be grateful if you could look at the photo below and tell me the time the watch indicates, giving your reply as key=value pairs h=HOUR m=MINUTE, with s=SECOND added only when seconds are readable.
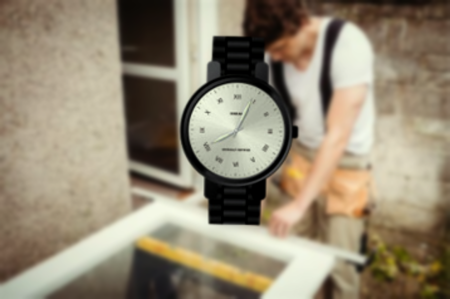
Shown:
h=8 m=4
